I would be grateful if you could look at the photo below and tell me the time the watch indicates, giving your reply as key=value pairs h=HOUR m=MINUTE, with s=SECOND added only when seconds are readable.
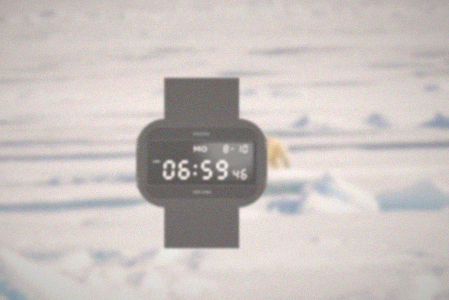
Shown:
h=6 m=59
